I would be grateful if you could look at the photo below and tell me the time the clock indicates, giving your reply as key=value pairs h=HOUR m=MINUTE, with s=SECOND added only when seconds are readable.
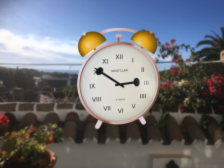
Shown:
h=2 m=51
